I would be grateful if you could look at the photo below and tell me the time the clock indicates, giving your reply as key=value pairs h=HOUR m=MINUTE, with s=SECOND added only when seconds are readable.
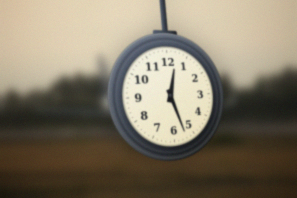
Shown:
h=12 m=27
